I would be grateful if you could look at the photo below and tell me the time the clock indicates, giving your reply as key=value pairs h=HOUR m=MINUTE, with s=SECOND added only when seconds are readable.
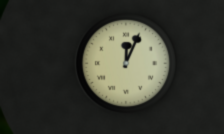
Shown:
h=12 m=4
